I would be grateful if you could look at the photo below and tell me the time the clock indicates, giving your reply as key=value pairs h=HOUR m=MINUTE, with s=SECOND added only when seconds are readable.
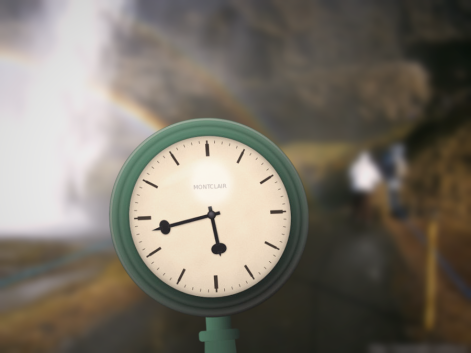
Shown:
h=5 m=43
